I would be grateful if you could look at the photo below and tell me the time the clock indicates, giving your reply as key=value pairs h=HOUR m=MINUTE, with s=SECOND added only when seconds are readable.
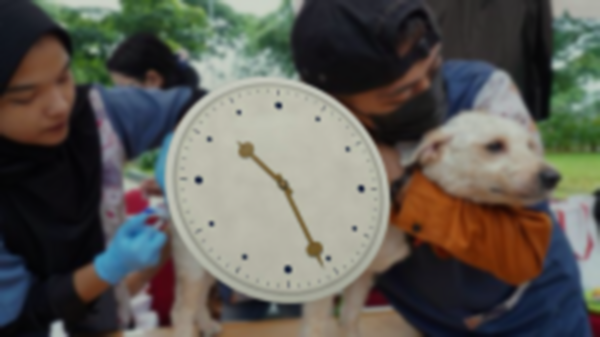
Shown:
h=10 m=26
